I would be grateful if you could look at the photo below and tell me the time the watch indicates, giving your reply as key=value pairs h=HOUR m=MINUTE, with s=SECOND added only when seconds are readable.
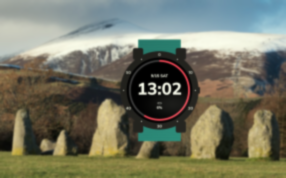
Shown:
h=13 m=2
